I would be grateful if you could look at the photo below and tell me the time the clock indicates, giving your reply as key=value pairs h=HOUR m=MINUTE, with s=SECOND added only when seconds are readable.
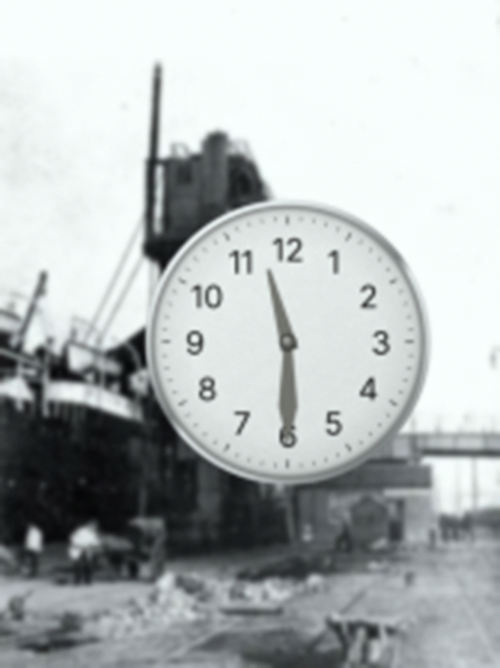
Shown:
h=11 m=30
